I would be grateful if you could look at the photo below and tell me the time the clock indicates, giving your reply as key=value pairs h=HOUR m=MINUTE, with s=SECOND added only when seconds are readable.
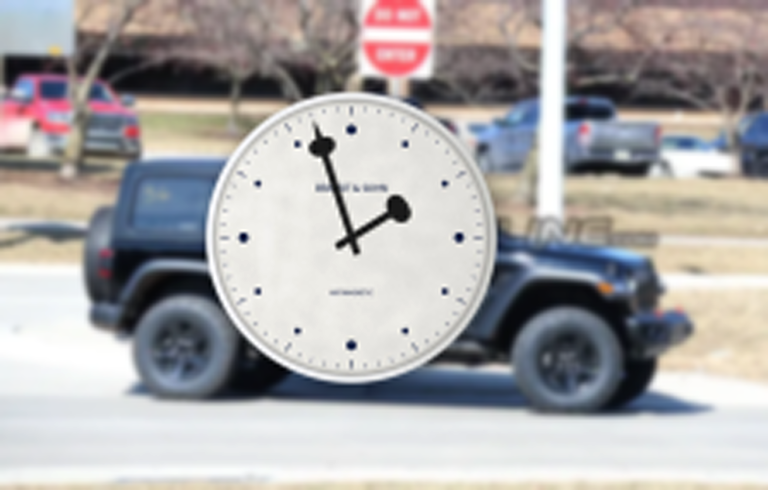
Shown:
h=1 m=57
